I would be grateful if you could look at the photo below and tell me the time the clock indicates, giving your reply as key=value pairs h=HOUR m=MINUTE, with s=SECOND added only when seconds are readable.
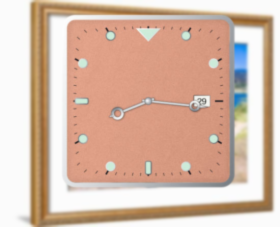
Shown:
h=8 m=16
